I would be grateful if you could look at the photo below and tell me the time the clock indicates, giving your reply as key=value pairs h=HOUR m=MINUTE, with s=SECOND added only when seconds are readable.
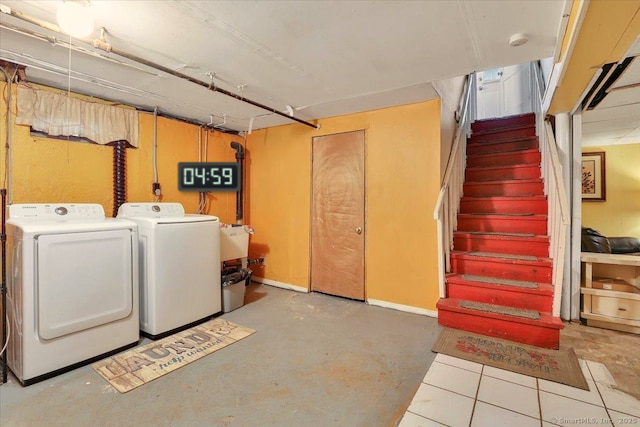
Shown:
h=4 m=59
